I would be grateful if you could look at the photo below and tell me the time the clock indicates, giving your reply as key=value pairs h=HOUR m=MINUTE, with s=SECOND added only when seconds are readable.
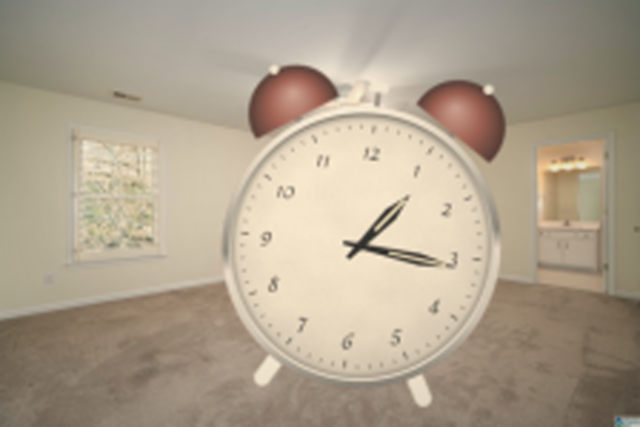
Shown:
h=1 m=16
